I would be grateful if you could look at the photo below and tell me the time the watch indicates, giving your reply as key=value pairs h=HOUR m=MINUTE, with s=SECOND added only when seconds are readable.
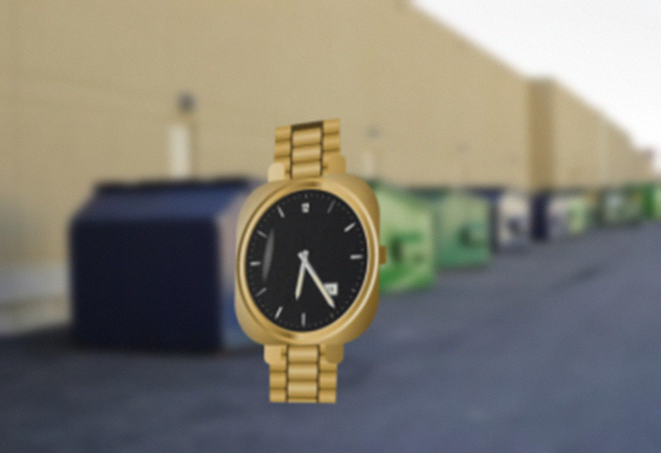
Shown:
h=6 m=24
